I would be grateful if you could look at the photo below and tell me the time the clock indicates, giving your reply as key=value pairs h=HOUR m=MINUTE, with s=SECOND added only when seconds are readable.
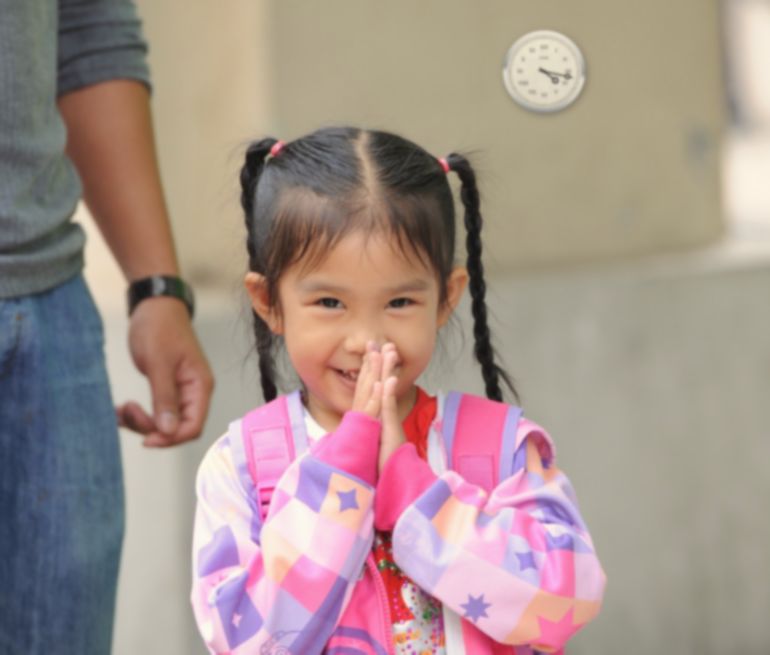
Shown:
h=4 m=17
